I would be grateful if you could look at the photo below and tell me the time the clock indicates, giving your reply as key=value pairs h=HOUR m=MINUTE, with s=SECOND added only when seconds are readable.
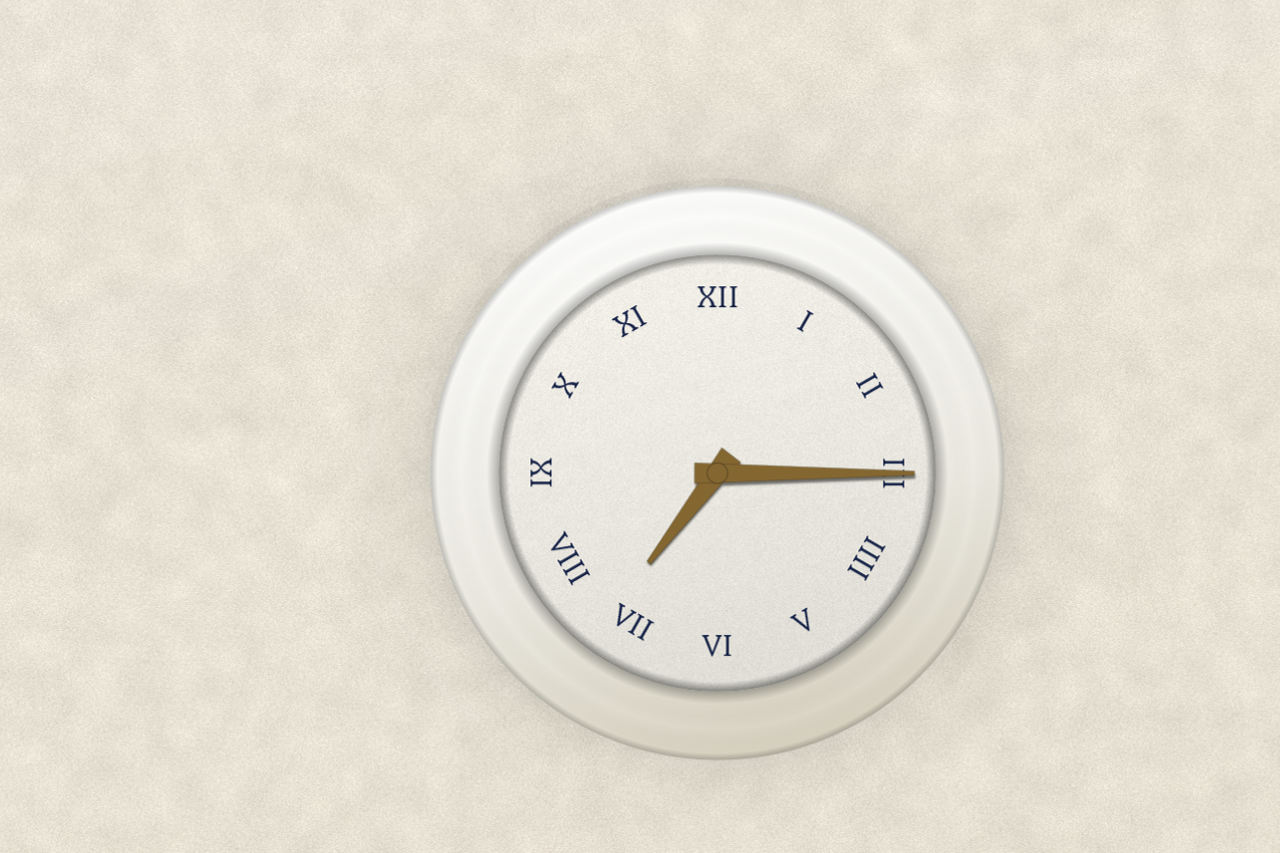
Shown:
h=7 m=15
